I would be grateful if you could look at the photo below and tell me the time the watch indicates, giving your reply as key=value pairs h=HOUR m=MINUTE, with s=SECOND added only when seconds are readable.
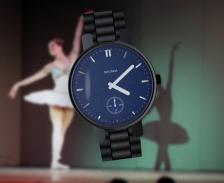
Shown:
h=4 m=9
